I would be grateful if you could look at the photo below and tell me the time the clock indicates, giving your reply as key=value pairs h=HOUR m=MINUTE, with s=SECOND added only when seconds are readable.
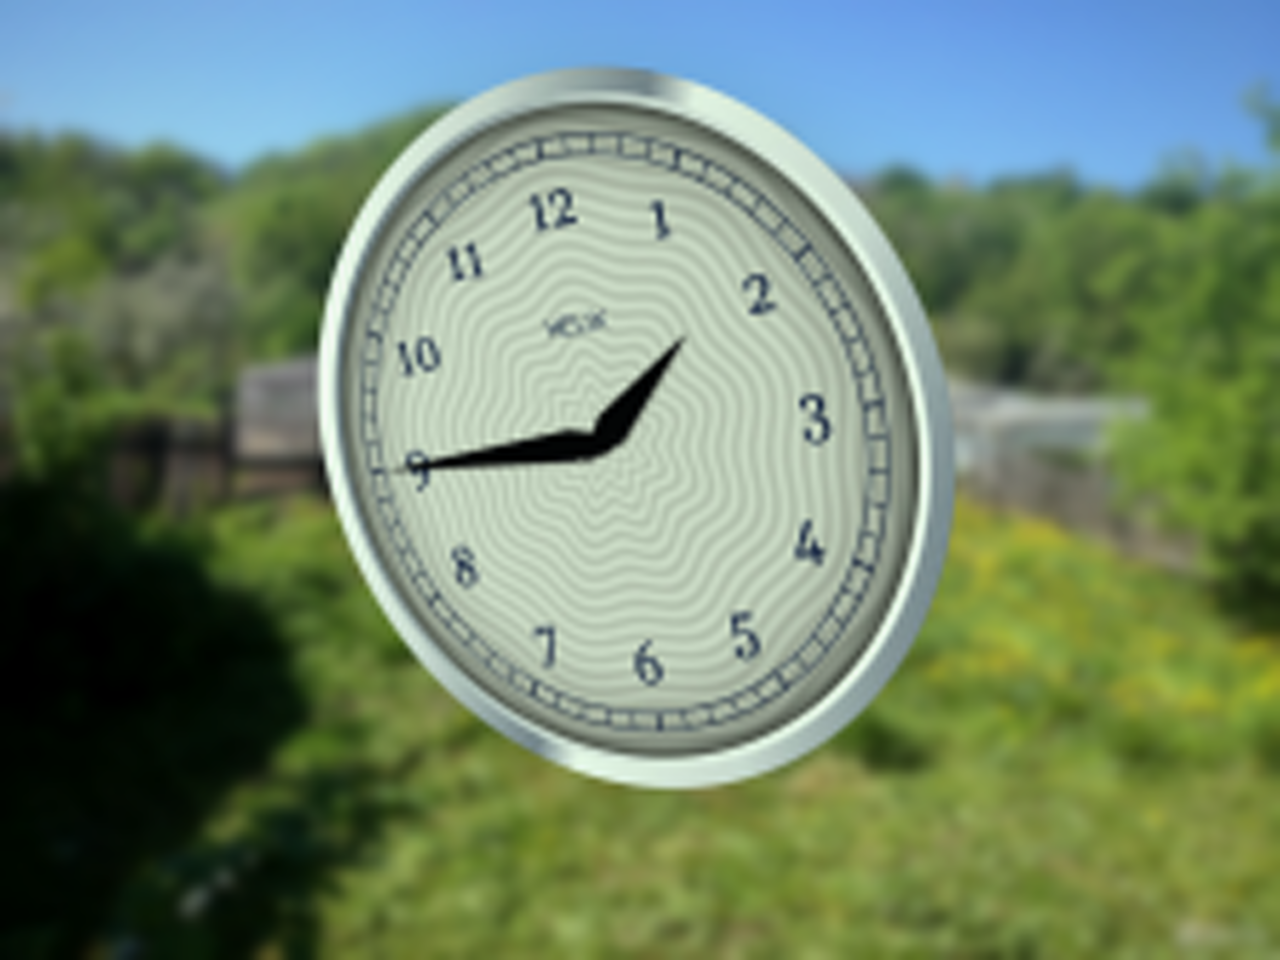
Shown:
h=1 m=45
